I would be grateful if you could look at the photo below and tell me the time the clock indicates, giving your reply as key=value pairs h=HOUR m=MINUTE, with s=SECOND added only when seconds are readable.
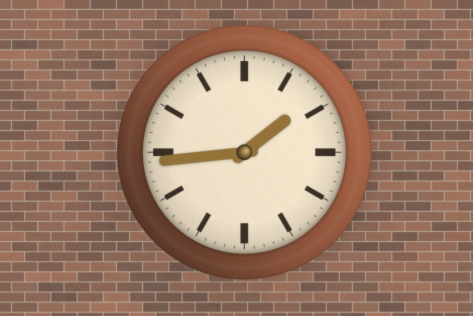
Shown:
h=1 m=44
